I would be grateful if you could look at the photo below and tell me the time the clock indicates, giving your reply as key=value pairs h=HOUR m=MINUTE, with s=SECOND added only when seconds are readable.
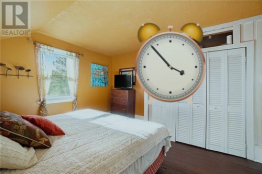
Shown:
h=3 m=53
